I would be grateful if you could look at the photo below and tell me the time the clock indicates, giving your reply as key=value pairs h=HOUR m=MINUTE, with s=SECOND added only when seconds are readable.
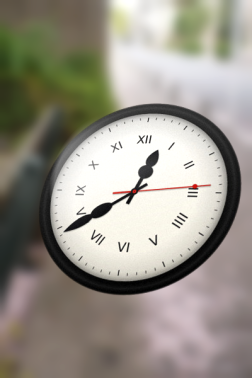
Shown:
h=12 m=39 s=14
